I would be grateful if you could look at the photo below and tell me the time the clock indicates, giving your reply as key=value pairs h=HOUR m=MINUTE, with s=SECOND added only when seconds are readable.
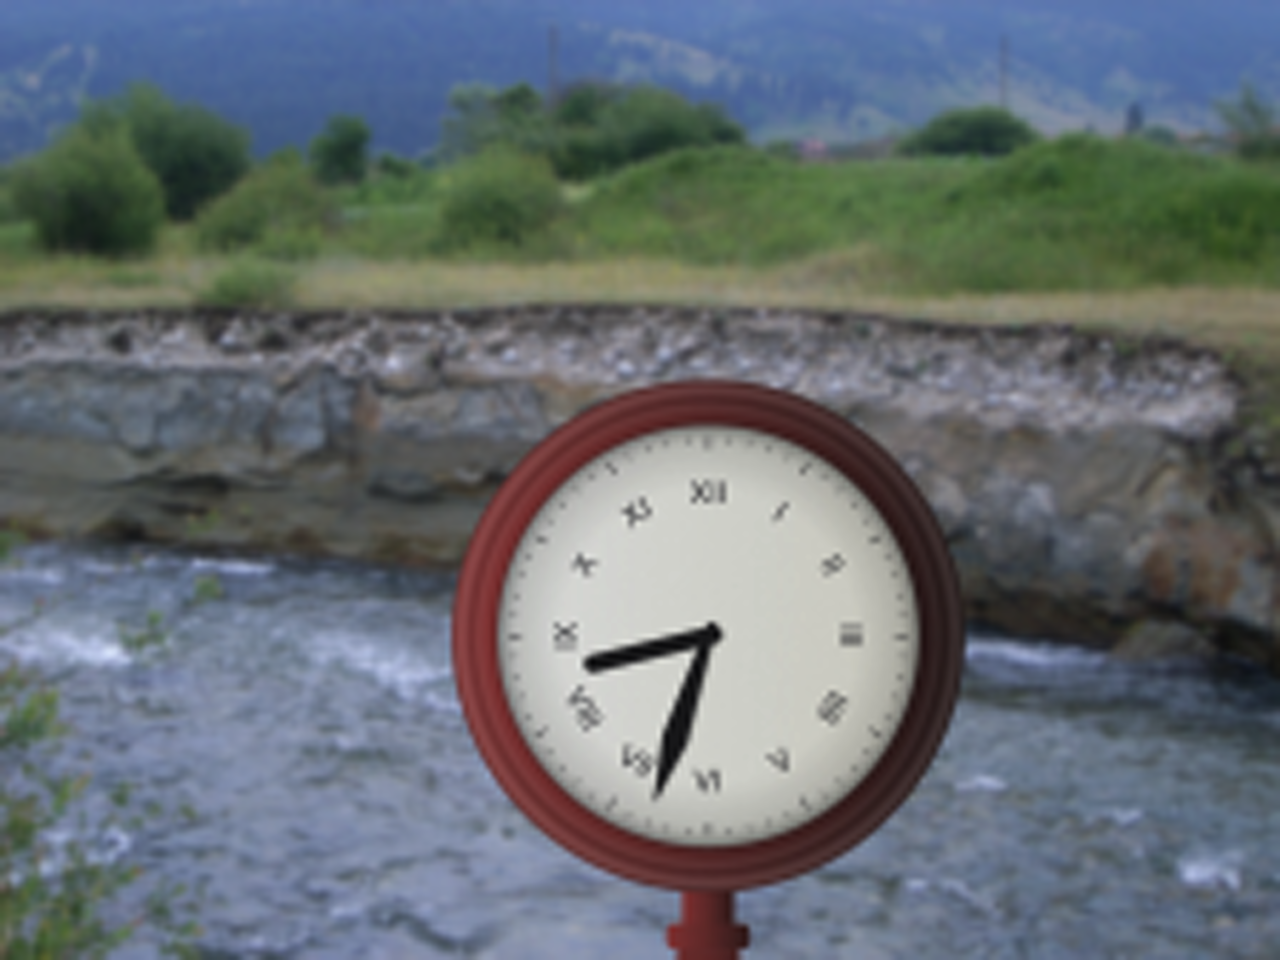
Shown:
h=8 m=33
